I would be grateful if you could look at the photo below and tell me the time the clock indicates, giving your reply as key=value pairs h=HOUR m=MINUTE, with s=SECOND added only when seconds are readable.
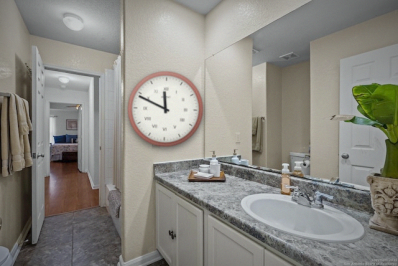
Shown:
h=11 m=49
